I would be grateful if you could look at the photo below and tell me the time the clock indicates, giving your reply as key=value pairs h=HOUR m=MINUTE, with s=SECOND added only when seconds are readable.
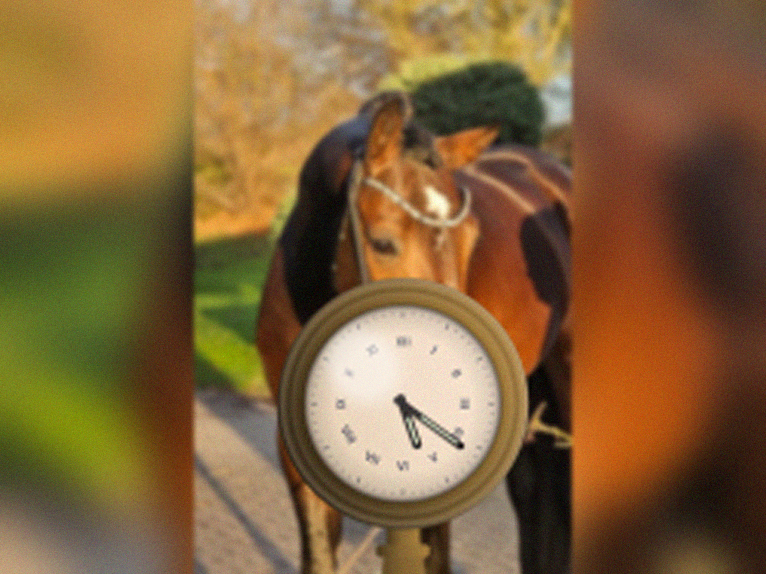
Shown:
h=5 m=21
